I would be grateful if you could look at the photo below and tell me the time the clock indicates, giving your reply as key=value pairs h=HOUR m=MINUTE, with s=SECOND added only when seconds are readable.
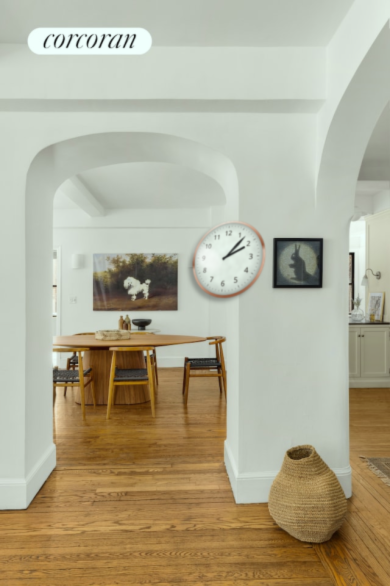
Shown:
h=2 m=7
